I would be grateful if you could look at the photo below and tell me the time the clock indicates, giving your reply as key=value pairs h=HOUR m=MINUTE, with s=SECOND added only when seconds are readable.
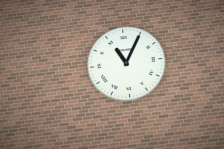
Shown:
h=11 m=5
